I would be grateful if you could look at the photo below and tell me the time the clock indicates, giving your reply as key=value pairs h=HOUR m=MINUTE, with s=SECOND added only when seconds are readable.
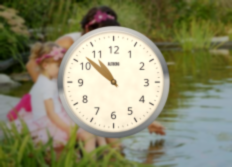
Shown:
h=10 m=52
